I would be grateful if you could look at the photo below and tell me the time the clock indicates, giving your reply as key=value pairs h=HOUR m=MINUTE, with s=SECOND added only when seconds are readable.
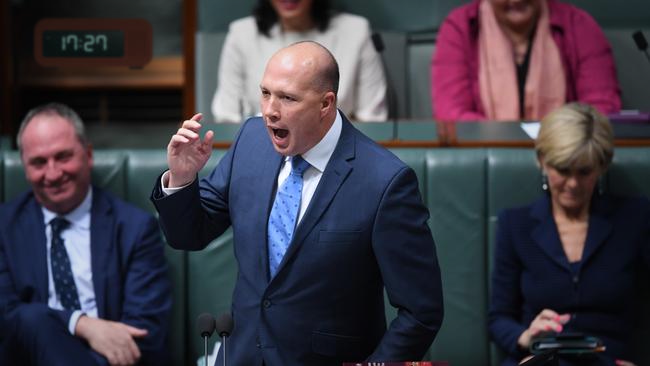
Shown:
h=17 m=27
